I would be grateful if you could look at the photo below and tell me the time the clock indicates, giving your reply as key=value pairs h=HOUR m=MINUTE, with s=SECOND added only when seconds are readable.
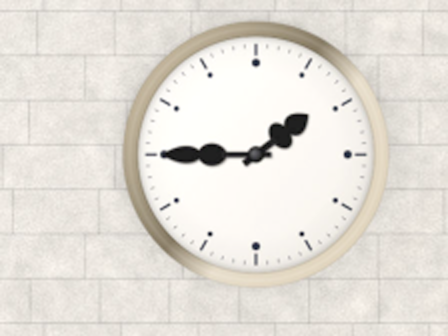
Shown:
h=1 m=45
